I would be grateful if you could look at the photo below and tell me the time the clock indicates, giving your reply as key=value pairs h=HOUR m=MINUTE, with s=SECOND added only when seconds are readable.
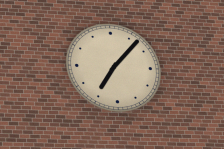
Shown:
h=7 m=7
